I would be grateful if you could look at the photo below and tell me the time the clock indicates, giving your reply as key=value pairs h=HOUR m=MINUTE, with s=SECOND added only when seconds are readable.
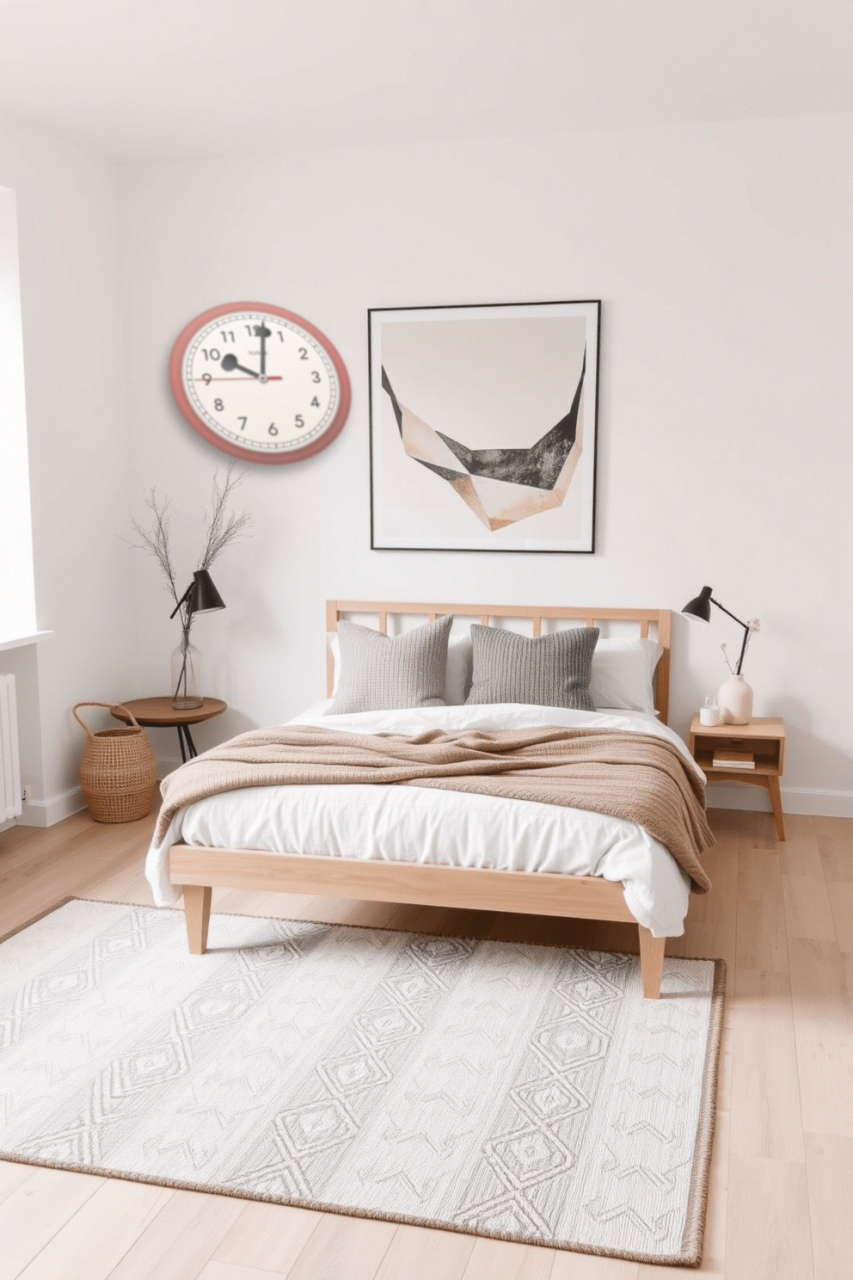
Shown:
h=10 m=1 s=45
